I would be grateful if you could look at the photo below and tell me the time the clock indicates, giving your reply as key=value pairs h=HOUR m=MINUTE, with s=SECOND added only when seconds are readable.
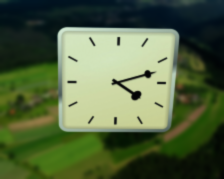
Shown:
h=4 m=12
